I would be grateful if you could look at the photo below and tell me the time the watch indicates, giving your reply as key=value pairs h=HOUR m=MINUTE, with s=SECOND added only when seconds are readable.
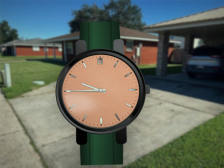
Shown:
h=9 m=45
